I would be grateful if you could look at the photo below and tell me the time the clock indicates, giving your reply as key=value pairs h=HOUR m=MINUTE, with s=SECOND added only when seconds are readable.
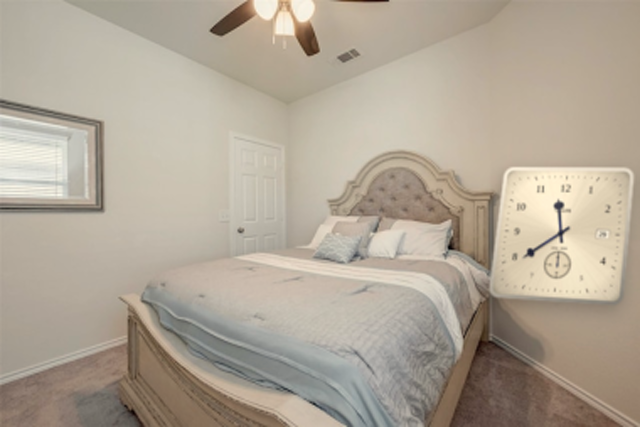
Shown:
h=11 m=39
